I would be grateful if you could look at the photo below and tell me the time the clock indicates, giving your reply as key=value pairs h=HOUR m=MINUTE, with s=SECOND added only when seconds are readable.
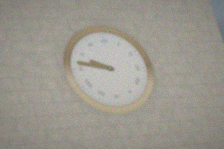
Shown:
h=9 m=47
